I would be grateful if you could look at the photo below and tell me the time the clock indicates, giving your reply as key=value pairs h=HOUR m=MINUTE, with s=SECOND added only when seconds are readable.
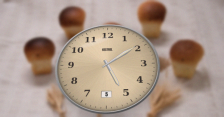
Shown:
h=5 m=9
